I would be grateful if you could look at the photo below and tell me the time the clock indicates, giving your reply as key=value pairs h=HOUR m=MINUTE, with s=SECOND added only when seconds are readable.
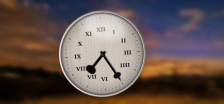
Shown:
h=7 m=25
